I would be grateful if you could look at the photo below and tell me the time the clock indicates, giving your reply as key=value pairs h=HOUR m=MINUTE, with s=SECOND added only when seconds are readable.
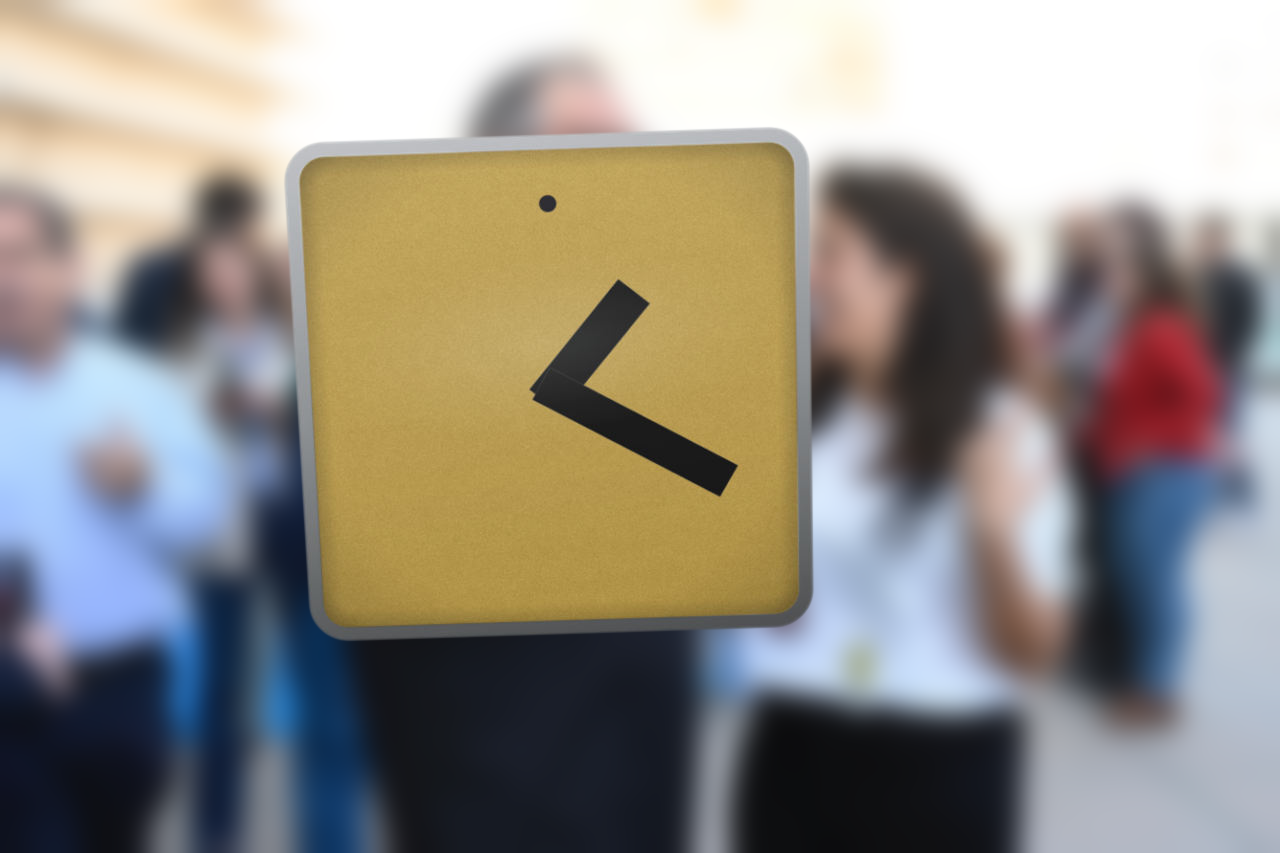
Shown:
h=1 m=20
